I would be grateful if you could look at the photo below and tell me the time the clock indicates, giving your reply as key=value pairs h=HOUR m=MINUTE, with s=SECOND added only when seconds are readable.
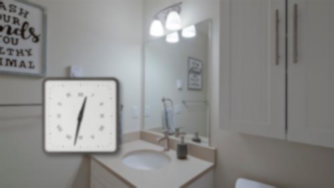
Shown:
h=12 m=32
